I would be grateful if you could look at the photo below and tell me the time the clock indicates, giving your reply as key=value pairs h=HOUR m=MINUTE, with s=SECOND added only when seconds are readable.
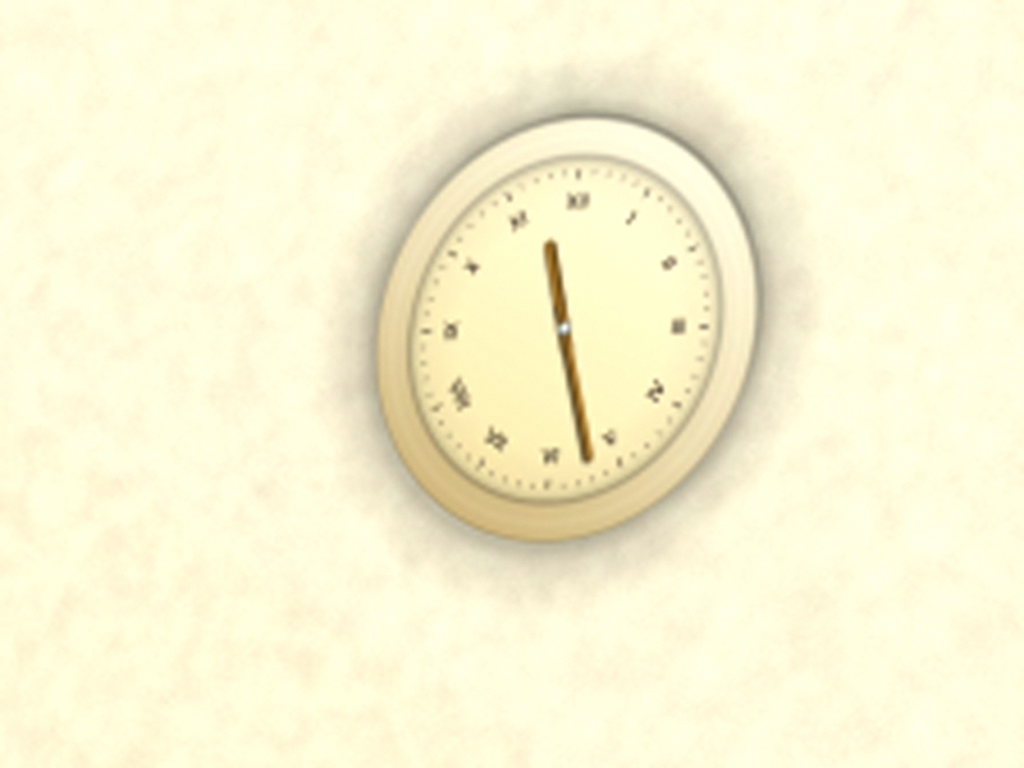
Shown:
h=11 m=27
